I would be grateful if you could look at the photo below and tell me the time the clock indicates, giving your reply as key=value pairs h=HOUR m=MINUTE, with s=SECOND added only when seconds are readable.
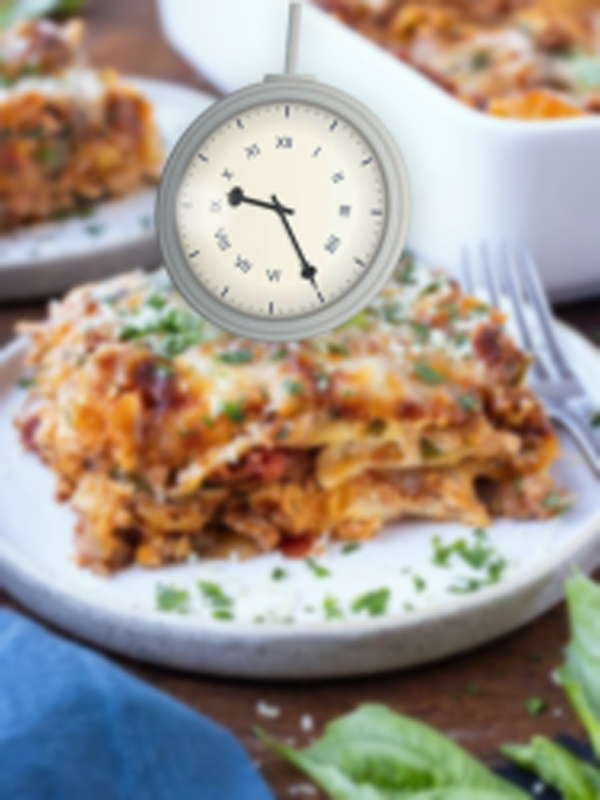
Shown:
h=9 m=25
